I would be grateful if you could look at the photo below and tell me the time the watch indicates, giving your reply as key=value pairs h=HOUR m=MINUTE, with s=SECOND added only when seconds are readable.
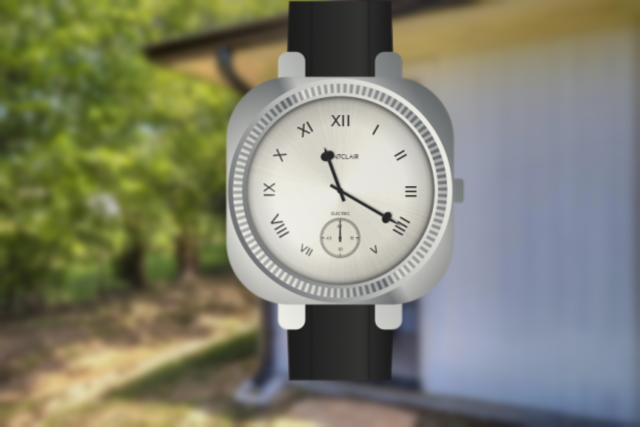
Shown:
h=11 m=20
